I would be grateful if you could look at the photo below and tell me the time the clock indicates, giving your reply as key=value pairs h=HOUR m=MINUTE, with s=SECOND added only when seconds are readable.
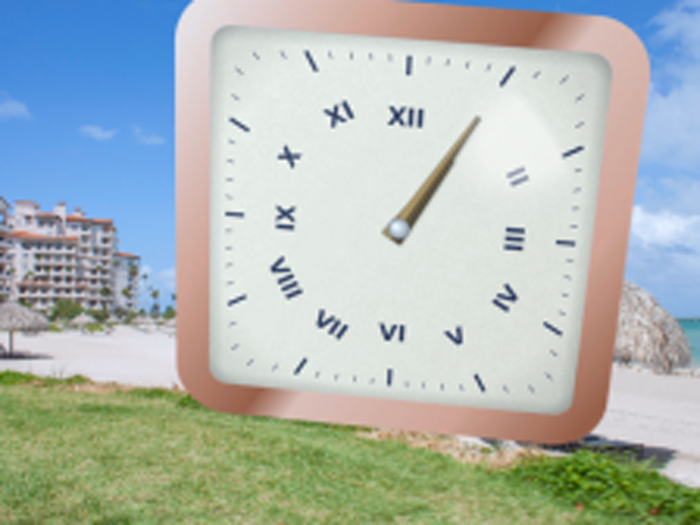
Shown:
h=1 m=5
